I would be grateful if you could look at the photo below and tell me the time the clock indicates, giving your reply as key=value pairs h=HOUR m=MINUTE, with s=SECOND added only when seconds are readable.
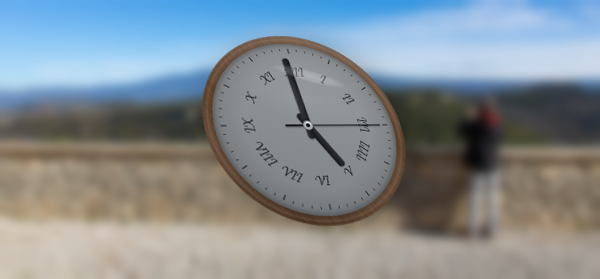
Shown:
h=4 m=59 s=15
